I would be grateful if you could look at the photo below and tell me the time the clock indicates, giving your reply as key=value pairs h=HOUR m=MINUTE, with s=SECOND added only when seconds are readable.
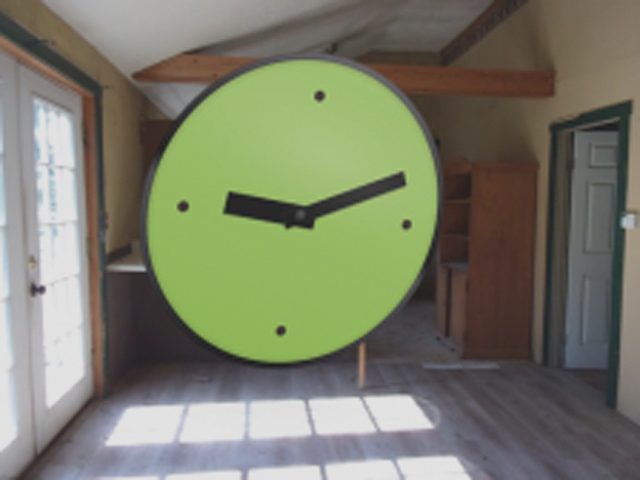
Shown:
h=9 m=11
